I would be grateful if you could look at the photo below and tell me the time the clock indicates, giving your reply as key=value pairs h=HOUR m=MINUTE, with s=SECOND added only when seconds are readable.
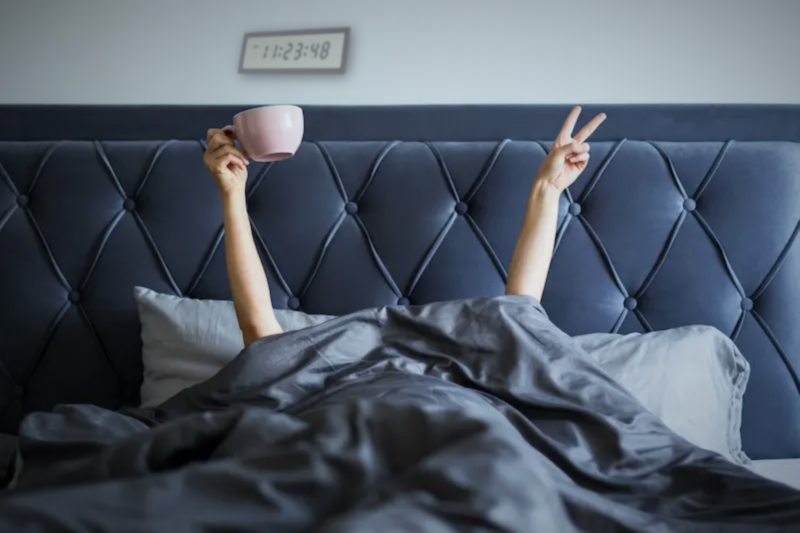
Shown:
h=11 m=23 s=48
